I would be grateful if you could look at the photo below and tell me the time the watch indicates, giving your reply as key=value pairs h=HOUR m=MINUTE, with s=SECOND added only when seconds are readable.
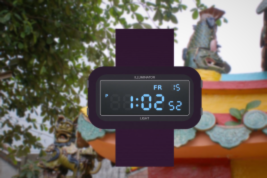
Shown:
h=1 m=2 s=52
